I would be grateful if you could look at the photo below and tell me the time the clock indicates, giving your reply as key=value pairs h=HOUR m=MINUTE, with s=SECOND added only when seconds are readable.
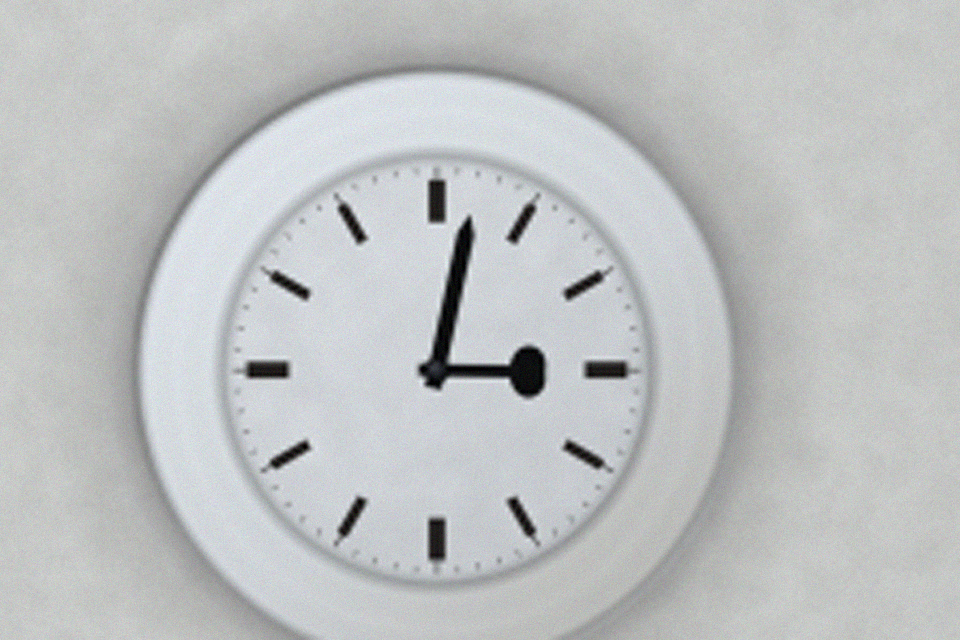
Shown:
h=3 m=2
